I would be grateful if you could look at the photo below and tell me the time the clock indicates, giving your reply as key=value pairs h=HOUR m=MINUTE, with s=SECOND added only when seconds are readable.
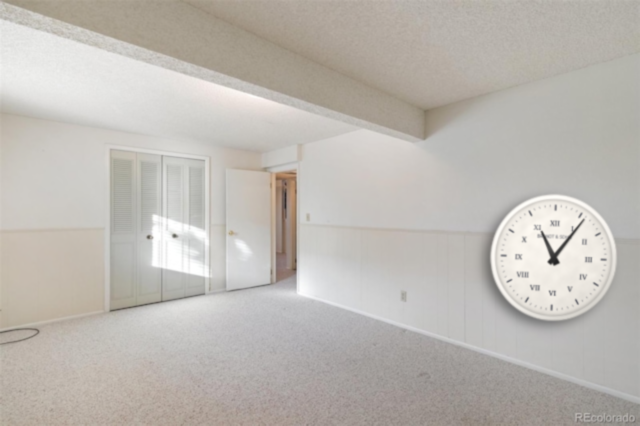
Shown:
h=11 m=6
